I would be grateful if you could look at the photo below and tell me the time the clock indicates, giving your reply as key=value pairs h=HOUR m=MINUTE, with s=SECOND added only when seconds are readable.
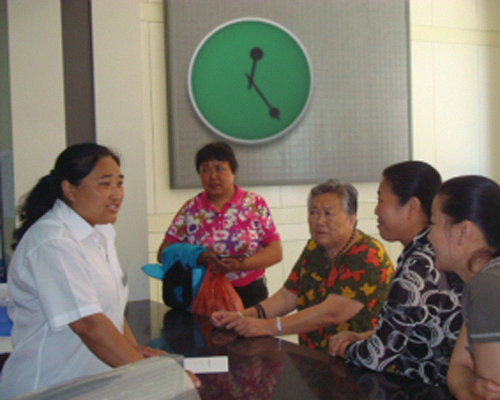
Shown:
h=12 m=24
